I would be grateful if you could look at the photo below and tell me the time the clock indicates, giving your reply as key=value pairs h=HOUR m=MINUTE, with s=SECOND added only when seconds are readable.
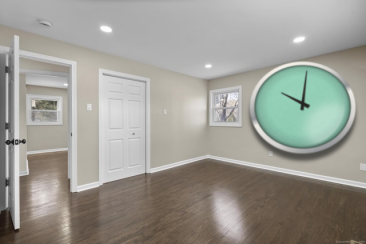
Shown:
h=10 m=1
